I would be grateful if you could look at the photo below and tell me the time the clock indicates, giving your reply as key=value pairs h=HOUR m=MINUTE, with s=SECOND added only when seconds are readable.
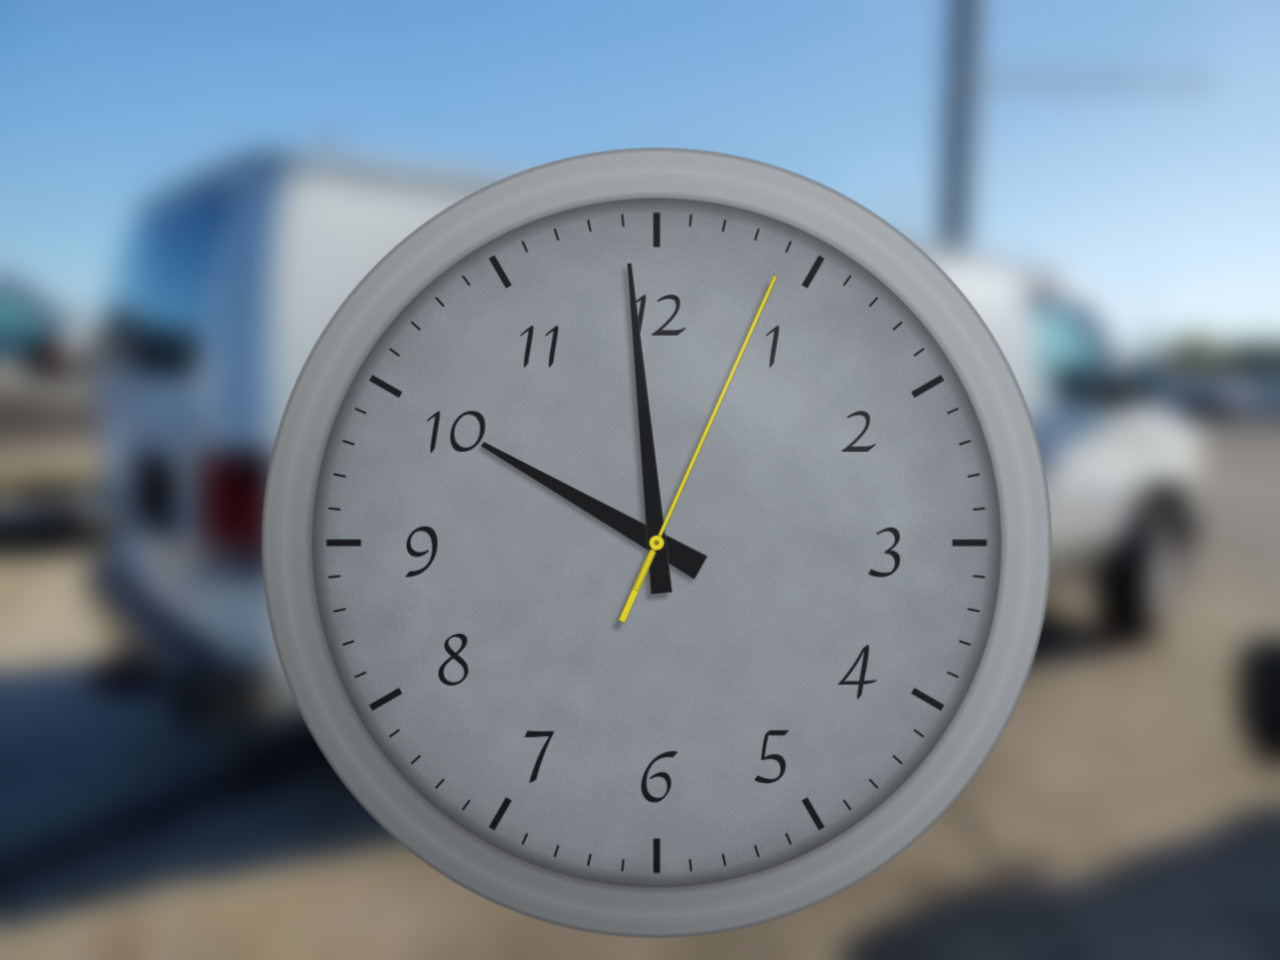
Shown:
h=9 m=59 s=4
